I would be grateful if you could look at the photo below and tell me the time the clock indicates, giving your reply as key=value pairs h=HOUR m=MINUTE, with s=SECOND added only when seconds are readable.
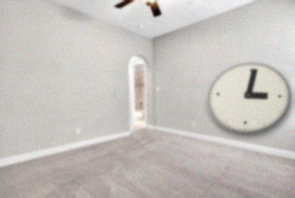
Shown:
h=3 m=1
